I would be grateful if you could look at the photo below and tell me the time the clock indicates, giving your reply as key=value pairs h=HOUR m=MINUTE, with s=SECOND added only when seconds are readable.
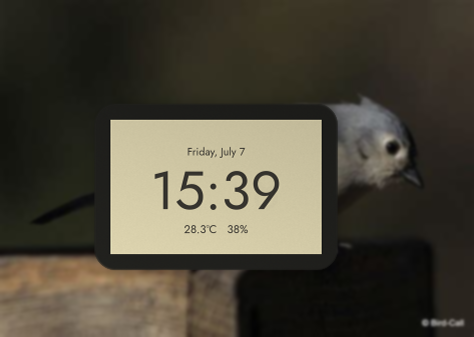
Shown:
h=15 m=39
